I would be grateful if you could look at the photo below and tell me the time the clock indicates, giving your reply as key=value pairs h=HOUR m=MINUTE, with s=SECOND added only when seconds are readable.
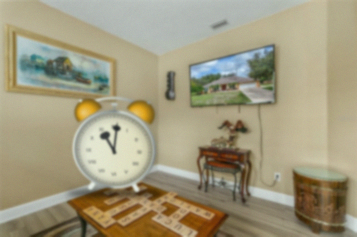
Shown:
h=11 m=1
